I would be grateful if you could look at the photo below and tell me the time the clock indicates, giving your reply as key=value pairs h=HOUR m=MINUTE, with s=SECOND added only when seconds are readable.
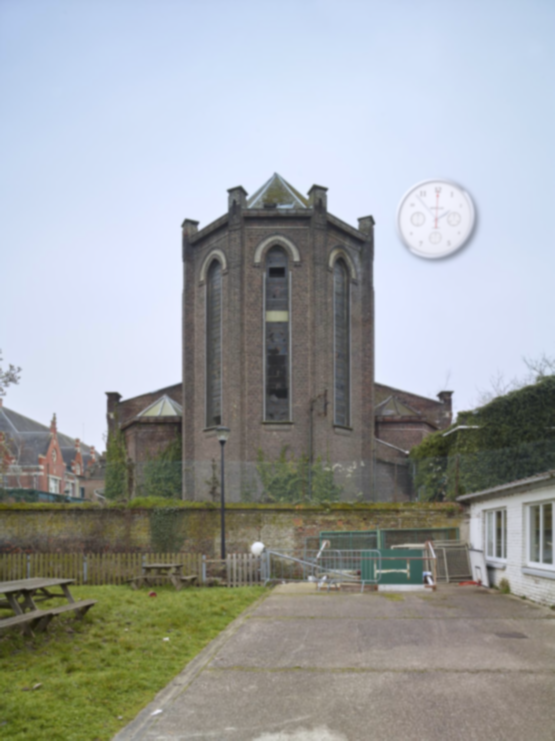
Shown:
h=1 m=53
